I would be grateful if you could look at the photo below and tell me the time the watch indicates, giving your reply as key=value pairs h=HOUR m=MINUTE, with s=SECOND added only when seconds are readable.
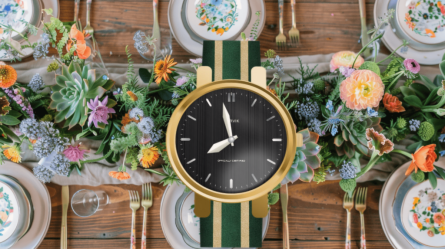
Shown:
h=7 m=58
